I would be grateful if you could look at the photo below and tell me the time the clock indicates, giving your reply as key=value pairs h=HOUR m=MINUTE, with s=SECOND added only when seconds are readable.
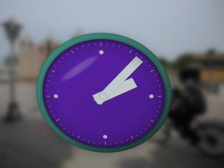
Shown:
h=2 m=7
